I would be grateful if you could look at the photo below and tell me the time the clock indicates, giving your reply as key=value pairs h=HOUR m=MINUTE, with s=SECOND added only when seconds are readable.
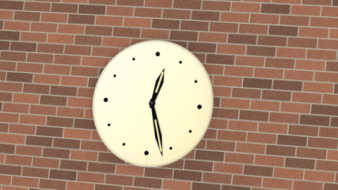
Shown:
h=12 m=27
